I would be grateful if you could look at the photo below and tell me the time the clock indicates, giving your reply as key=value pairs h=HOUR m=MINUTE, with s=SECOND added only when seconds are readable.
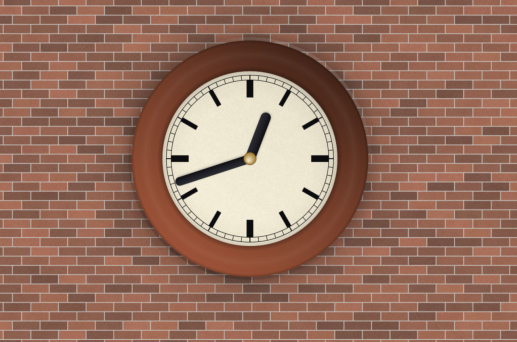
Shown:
h=12 m=42
